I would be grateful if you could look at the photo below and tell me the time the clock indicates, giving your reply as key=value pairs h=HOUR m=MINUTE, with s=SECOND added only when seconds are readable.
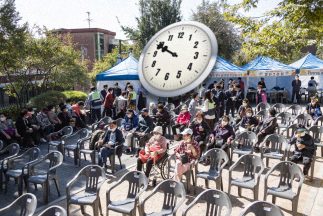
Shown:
h=9 m=49
